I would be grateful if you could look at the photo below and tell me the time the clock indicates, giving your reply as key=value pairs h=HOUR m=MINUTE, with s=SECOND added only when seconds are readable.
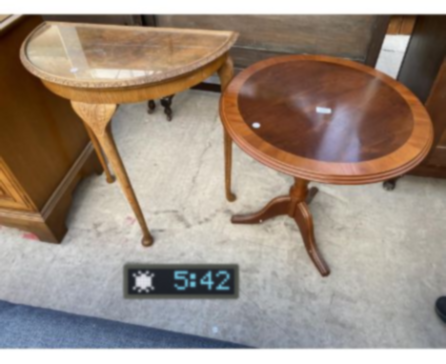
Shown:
h=5 m=42
